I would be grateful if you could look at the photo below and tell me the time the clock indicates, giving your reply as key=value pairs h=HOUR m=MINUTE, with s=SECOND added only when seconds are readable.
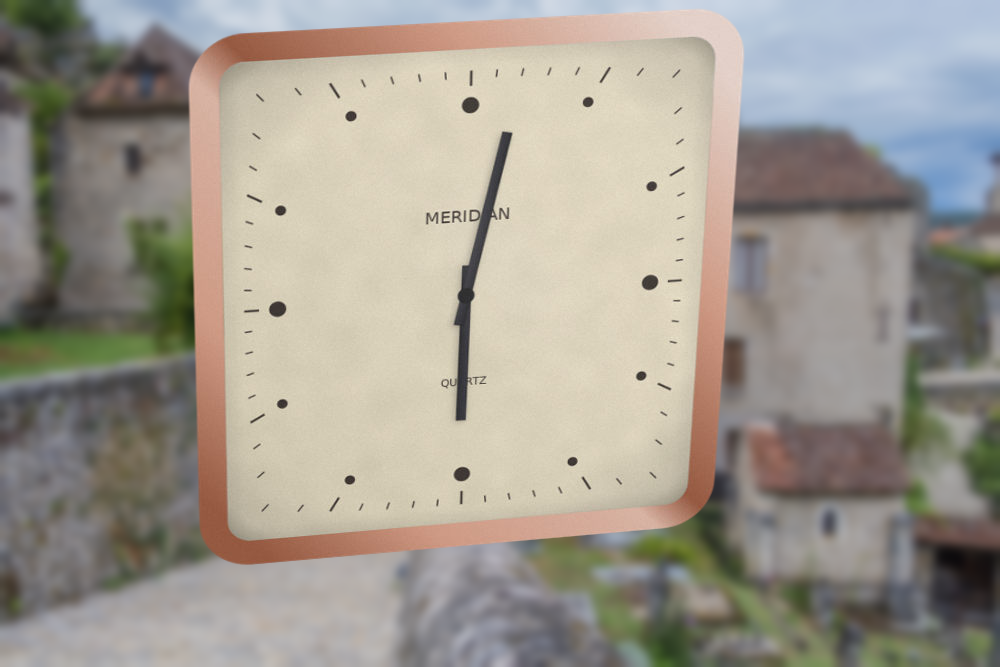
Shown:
h=6 m=2
